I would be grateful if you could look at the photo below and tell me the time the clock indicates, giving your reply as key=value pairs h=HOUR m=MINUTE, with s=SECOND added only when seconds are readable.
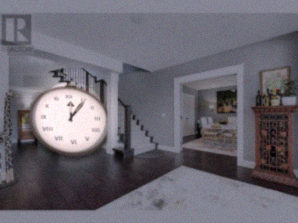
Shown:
h=12 m=6
